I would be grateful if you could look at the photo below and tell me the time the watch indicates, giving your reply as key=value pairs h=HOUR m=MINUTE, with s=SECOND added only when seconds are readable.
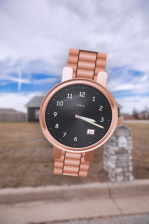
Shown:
h=3 m=18
